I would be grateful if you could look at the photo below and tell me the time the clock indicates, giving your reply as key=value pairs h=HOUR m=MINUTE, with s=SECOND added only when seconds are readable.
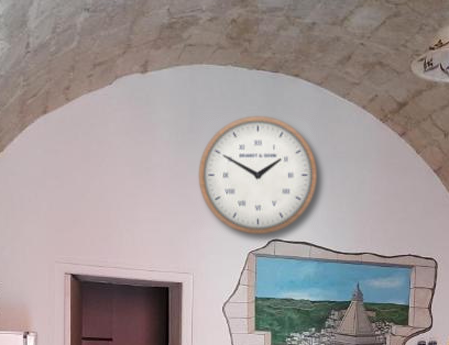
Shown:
h=1 m=50
